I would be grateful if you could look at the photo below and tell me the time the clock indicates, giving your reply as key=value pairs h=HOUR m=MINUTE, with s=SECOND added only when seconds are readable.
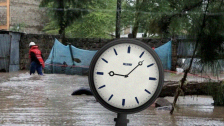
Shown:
h=9 m=7
